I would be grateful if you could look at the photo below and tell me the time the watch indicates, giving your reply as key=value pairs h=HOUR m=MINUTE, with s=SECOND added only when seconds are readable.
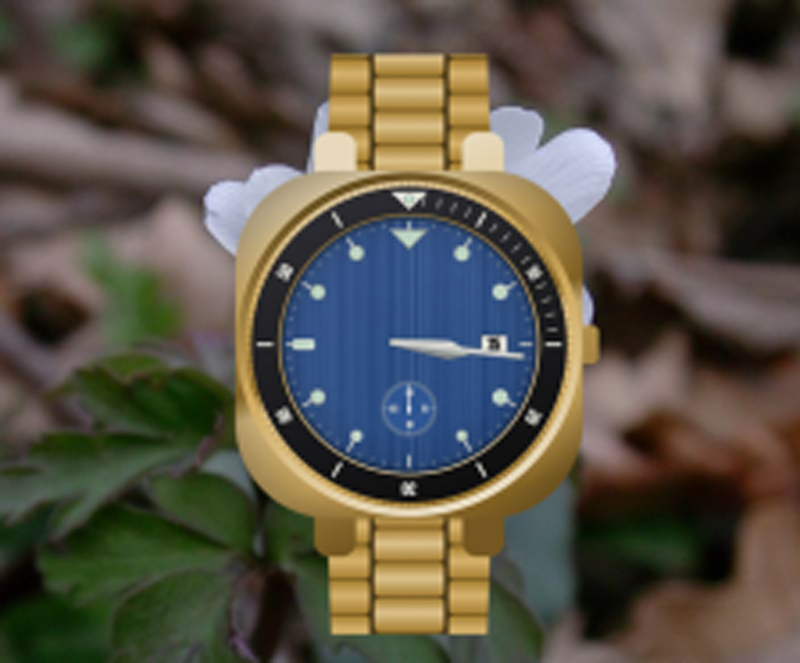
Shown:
h=3 m=16
